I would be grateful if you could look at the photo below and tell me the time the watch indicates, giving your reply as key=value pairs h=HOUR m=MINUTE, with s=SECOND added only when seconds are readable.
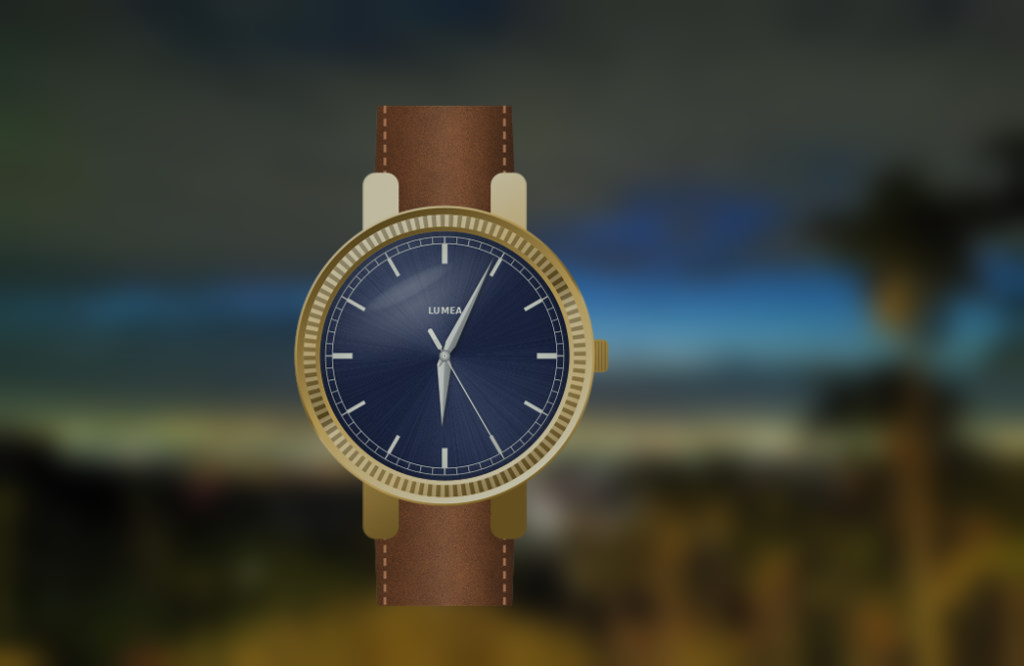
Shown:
h=6 m=4 s=25
